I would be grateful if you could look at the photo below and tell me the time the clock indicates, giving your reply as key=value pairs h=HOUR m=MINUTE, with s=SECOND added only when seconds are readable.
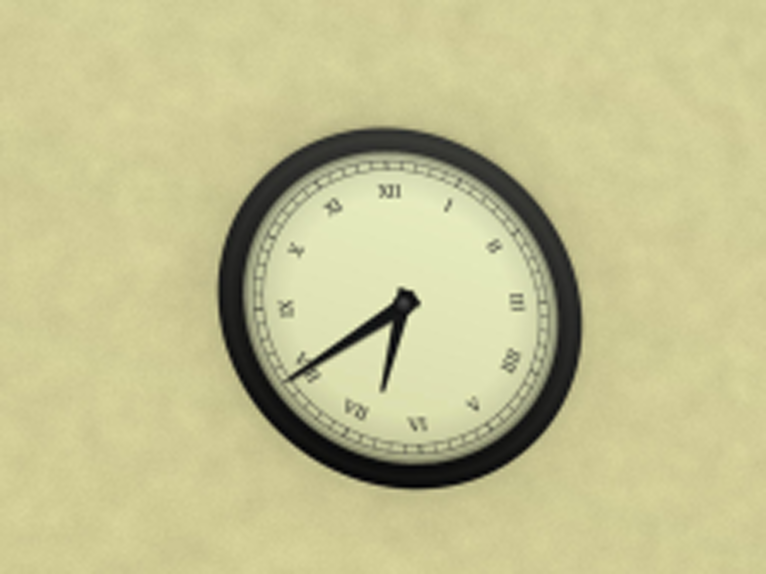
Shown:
h=6 m=40
